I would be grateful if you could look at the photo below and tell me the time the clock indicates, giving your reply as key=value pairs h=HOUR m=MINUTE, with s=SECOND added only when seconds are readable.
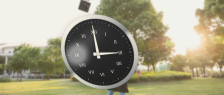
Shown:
h=3 m=0
